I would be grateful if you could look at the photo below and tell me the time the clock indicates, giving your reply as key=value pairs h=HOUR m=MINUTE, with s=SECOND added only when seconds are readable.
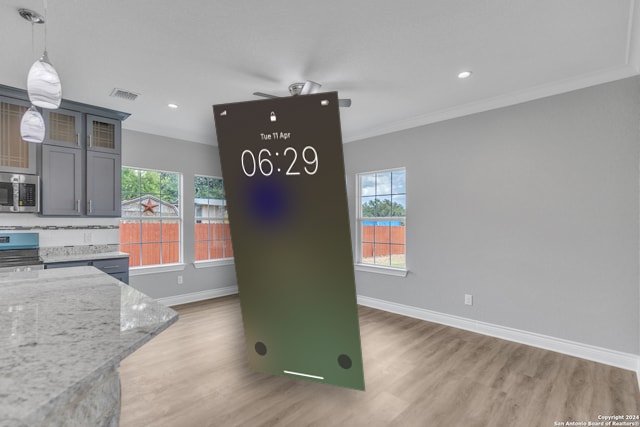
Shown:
h=6 m=29
